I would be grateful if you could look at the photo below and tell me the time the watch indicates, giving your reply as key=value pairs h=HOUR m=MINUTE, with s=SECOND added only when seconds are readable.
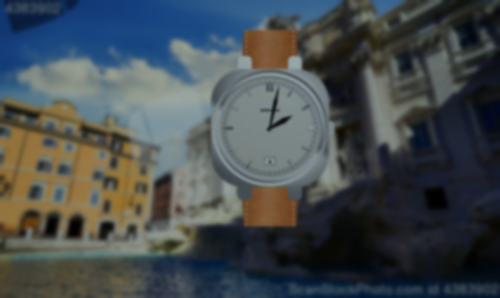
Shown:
h=2 m=2
